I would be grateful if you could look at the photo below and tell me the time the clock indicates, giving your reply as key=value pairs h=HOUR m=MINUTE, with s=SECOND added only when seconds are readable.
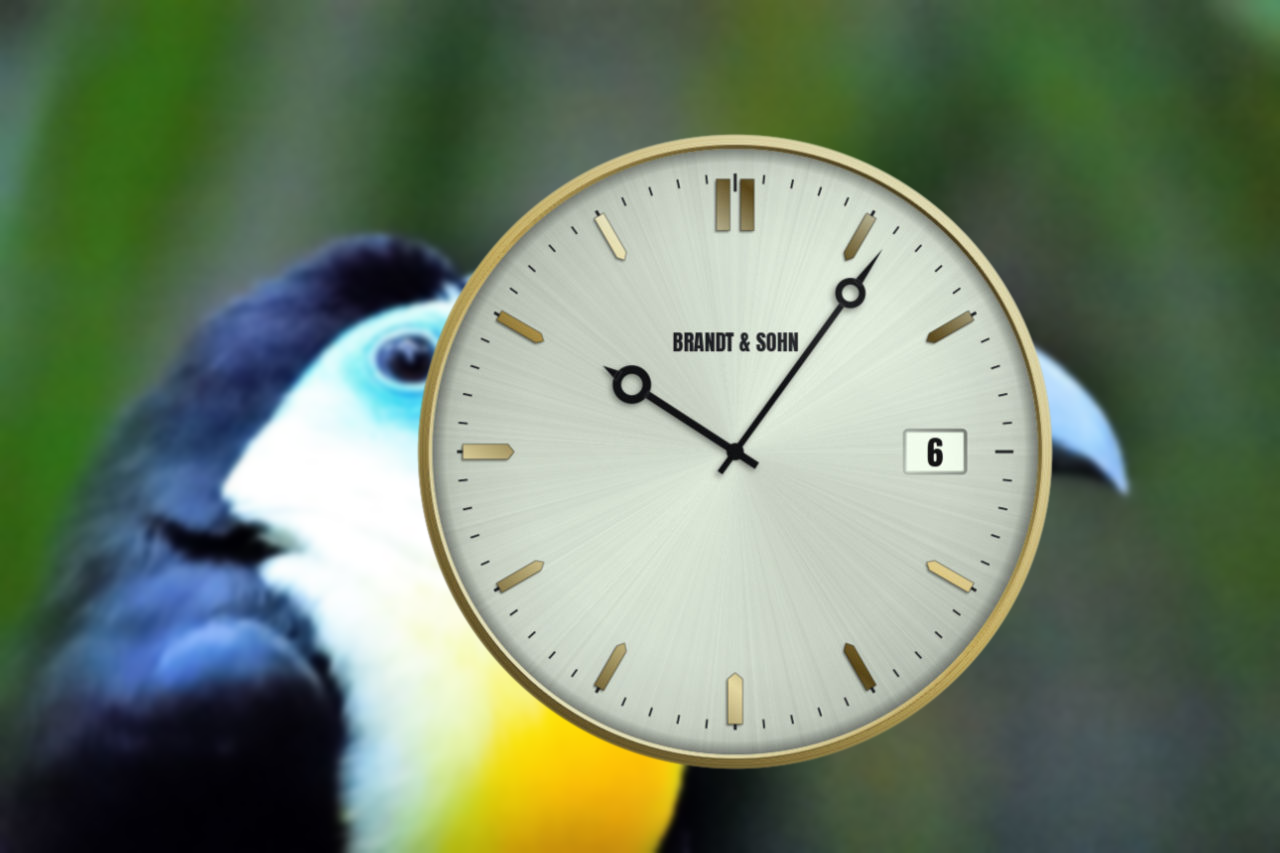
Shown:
h=10 m=6
